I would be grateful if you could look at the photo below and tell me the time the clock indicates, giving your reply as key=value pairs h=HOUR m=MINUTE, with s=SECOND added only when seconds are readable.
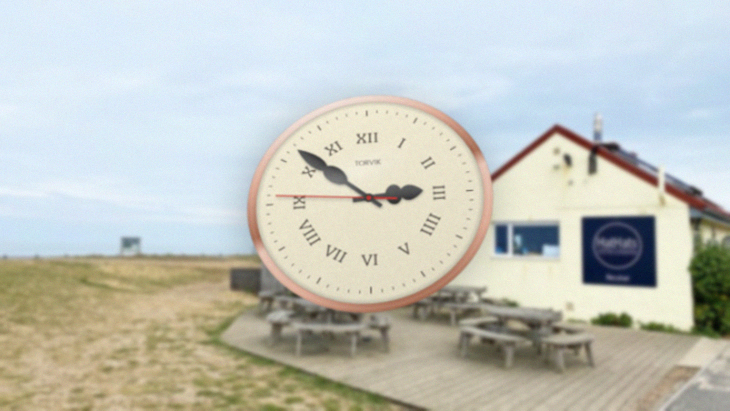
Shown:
h=2 m=51 s=46
